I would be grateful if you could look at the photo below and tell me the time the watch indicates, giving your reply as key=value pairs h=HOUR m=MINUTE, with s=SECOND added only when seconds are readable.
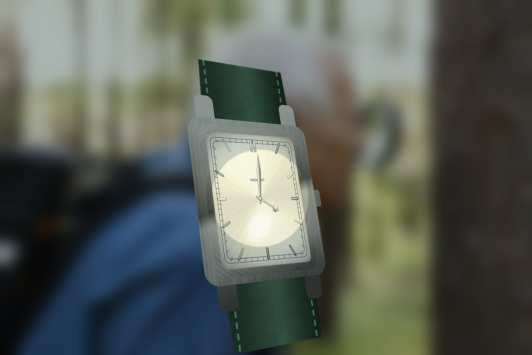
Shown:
h=4 m=1
